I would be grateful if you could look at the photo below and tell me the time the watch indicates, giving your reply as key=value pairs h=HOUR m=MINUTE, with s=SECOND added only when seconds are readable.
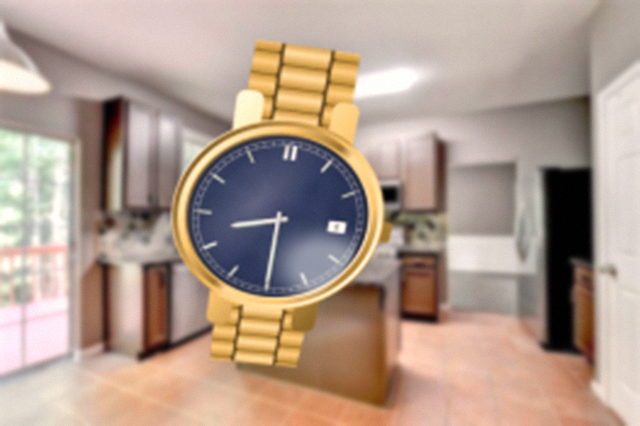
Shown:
h=8 m=30
